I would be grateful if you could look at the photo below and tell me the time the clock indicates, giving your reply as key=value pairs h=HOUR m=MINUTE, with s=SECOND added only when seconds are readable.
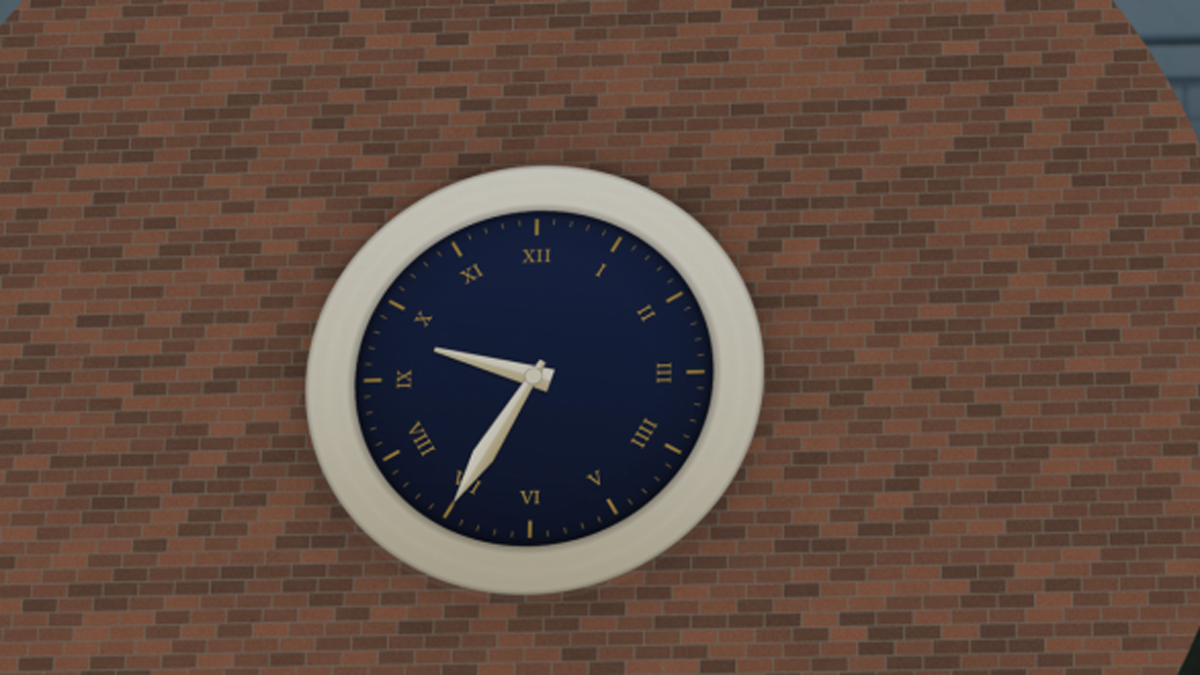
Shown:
h=9 m=35
